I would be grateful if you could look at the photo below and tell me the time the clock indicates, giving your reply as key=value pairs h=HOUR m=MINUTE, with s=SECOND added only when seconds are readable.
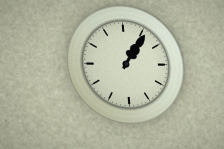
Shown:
h=1 m=6
